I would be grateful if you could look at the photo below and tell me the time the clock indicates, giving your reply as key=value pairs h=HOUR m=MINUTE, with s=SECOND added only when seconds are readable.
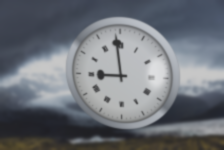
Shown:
h=8 m=59
